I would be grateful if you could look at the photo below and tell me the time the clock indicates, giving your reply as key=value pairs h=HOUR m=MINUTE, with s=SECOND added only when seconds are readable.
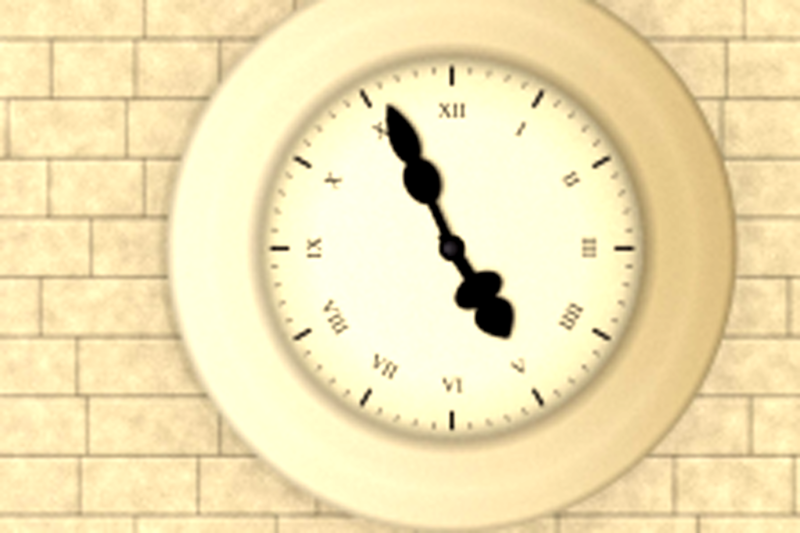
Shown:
h=4 m=56
